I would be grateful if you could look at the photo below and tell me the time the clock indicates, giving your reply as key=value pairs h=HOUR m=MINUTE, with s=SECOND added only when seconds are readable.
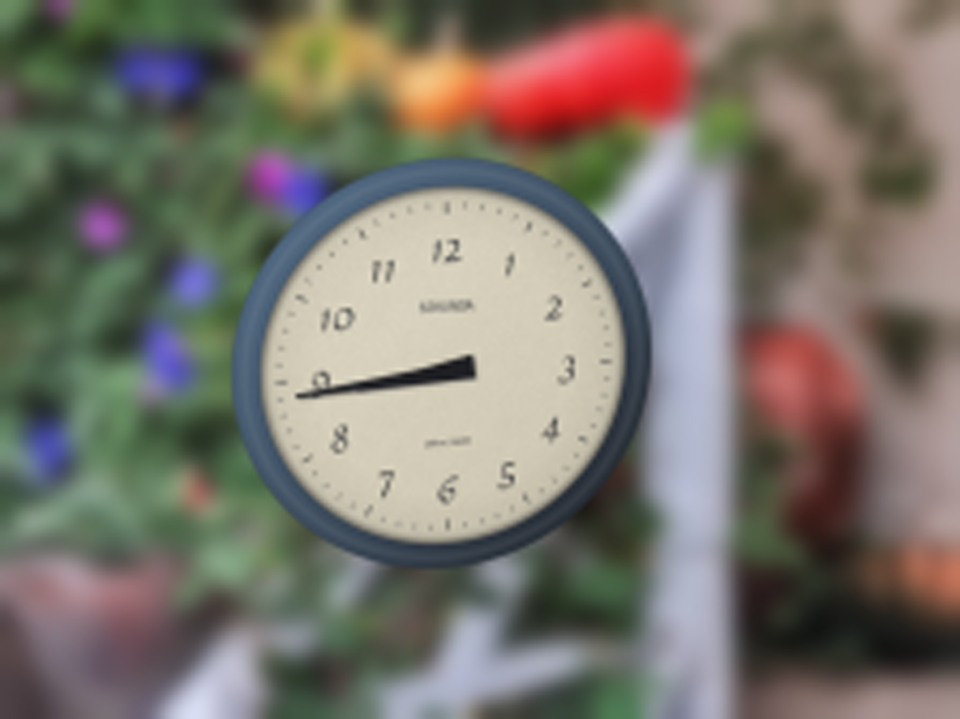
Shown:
h=8 m=44
